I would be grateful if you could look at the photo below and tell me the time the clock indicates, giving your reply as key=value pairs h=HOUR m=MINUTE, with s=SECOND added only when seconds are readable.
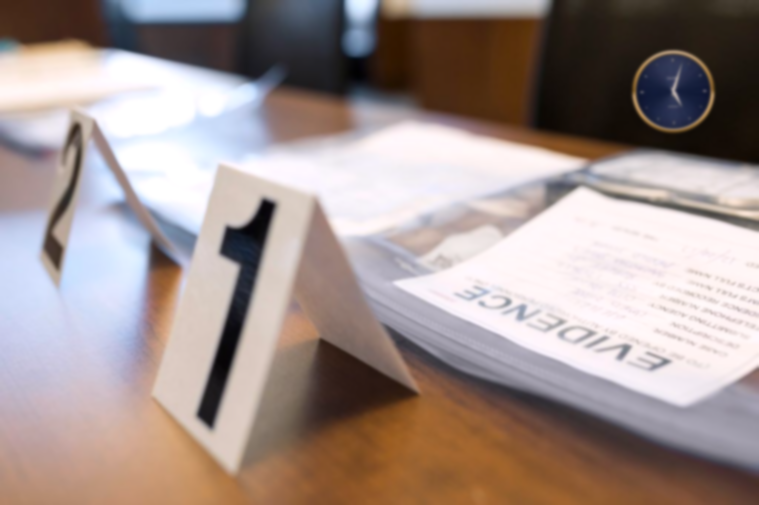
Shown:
h=5 m=3
